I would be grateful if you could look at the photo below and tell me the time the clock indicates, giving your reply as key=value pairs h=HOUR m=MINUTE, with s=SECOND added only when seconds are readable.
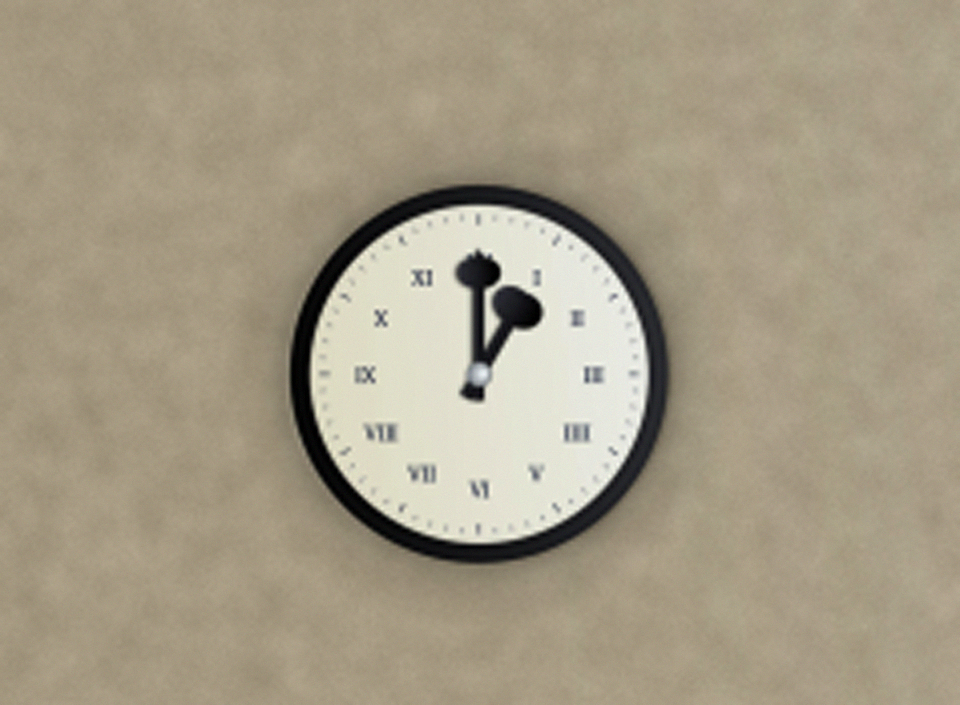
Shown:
h=1 m=0
